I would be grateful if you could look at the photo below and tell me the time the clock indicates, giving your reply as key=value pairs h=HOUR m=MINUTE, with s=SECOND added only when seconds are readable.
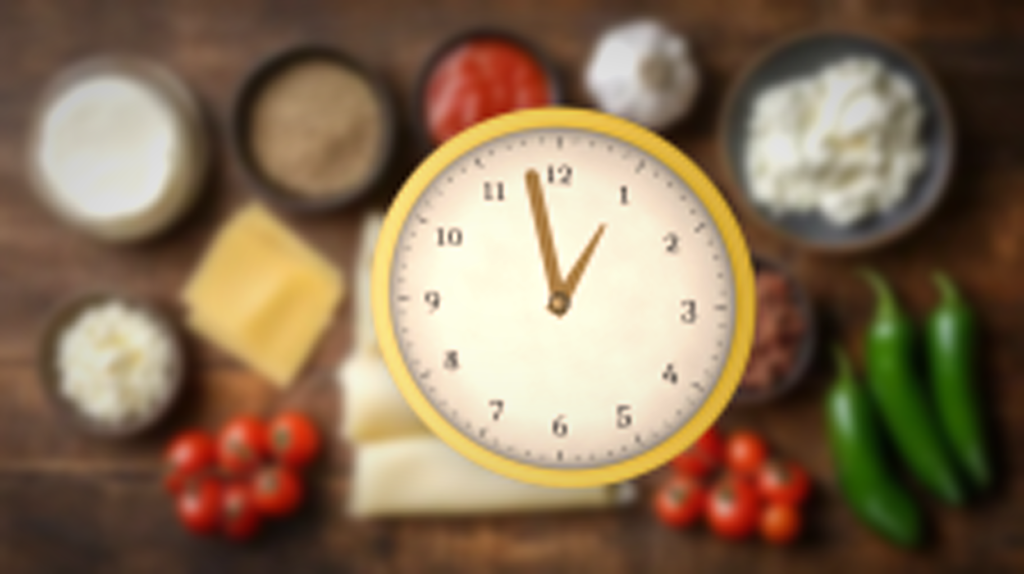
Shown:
h=12 m=58
